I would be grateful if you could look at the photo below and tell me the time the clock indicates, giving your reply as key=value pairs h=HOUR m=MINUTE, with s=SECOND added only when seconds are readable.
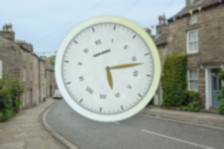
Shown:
h=6 m=17
